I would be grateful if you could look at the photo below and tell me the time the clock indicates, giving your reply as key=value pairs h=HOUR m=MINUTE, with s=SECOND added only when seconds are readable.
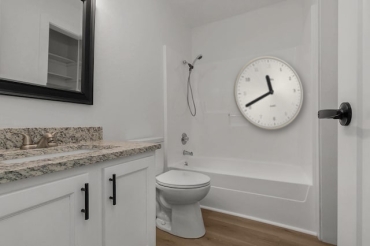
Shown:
h=11 m=41
